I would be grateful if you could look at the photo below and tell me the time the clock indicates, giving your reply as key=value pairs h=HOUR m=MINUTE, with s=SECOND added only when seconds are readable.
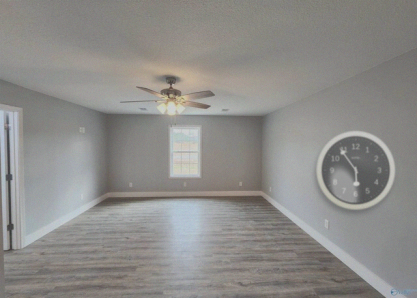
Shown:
h=5 m=54
